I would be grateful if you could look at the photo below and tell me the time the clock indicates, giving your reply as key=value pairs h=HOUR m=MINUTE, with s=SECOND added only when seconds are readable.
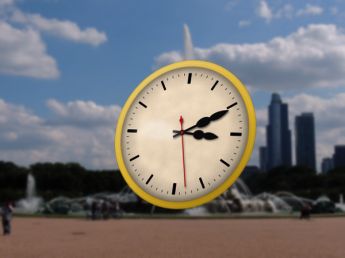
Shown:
h=3 m=10 s=28
